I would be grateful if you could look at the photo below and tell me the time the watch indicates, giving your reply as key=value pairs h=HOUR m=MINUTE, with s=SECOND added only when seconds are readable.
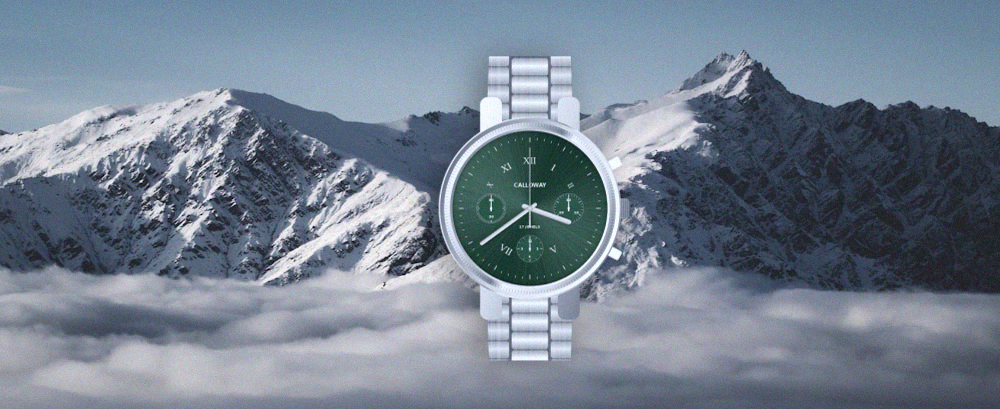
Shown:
h=3 m=39
